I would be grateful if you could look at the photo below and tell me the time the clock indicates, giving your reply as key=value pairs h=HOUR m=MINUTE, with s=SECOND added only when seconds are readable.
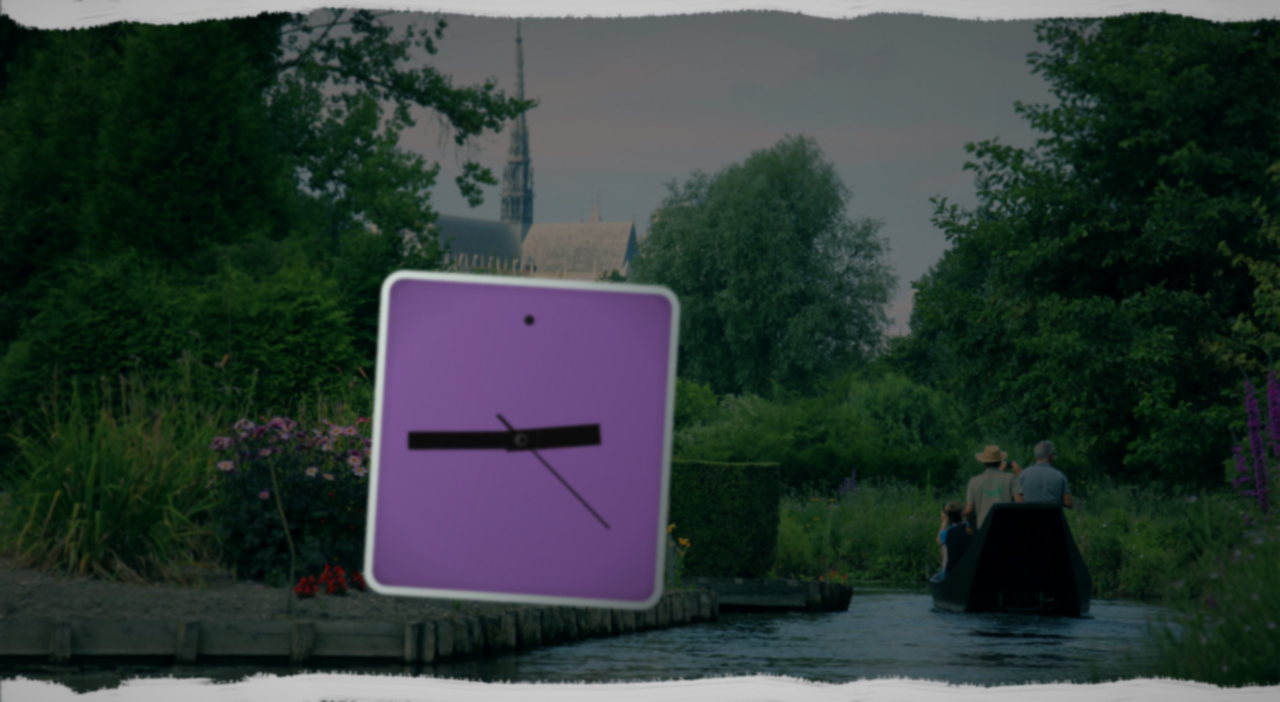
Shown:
h=2 m=44 s=22
